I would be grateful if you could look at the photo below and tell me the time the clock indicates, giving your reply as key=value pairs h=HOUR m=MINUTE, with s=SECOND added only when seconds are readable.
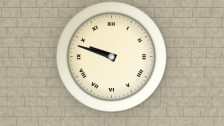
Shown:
h=9 m=48
